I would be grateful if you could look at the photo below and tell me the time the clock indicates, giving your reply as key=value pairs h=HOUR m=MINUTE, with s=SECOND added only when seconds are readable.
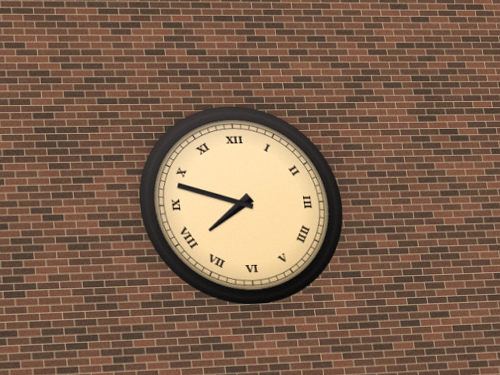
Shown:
h=7 m=48
